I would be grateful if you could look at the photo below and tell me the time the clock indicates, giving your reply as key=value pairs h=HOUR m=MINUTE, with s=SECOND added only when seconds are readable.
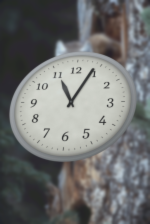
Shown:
h=11 m=4
